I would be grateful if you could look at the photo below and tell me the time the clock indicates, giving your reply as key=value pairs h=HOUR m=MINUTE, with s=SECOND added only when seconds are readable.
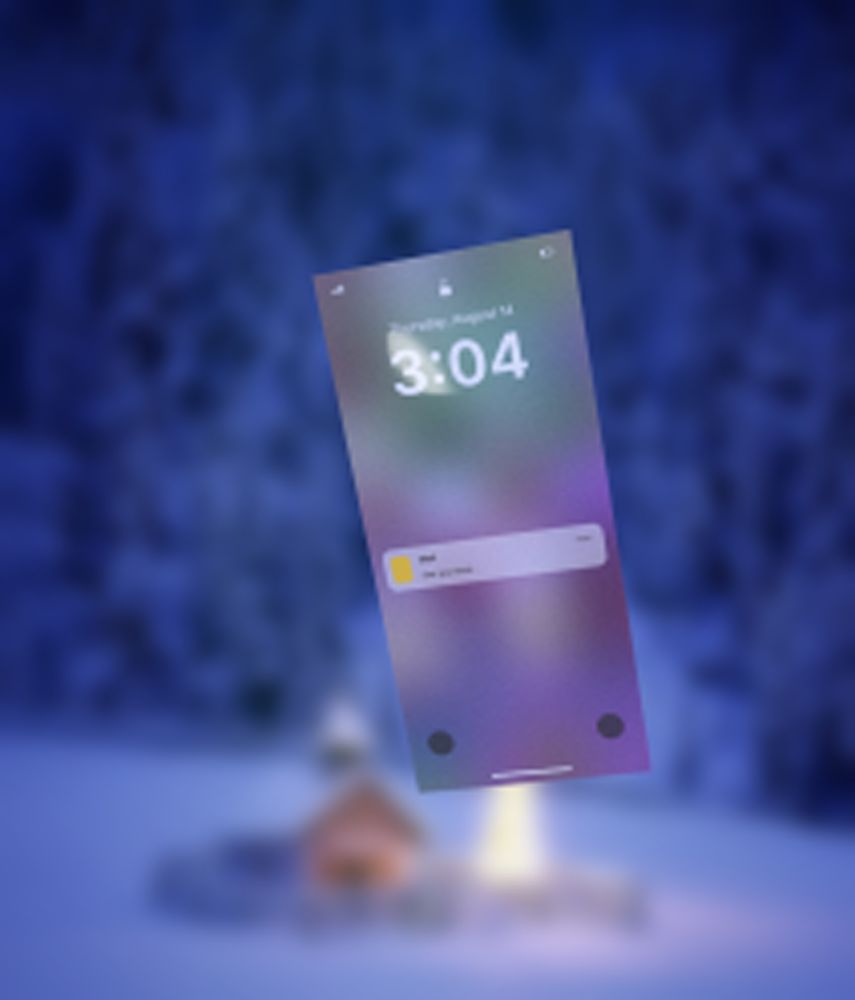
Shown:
h=3 m=4
